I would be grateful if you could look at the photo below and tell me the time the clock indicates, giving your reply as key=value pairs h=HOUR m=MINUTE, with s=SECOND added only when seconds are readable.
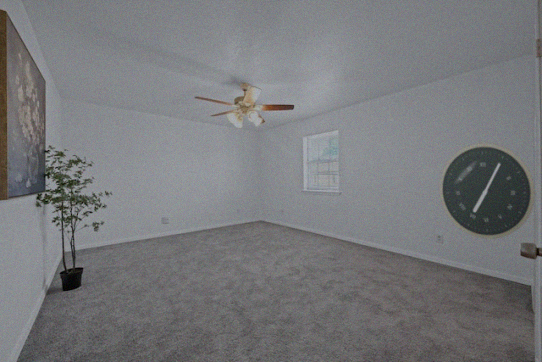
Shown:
h=7 m=5
